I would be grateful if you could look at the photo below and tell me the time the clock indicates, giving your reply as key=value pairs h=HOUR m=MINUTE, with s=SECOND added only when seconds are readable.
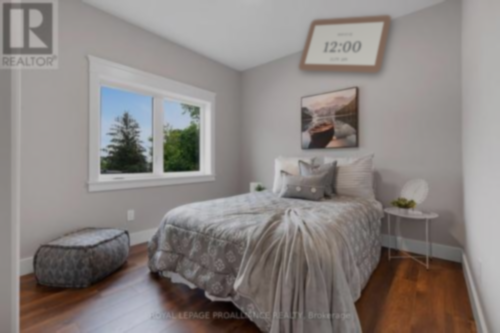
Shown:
h=12 m=0
